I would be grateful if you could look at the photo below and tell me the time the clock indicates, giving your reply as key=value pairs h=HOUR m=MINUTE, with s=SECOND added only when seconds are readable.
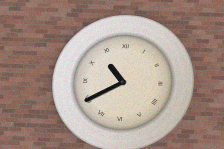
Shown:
h=10 m=40
